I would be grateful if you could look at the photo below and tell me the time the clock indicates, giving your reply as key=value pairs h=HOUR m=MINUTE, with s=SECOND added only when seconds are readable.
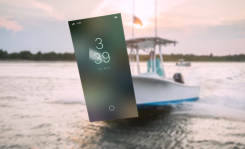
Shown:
h=3 m=39
